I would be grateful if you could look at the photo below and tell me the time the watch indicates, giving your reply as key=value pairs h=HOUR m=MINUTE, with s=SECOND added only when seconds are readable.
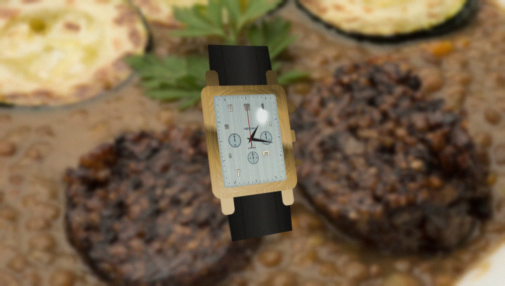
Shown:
h=1 m=17
